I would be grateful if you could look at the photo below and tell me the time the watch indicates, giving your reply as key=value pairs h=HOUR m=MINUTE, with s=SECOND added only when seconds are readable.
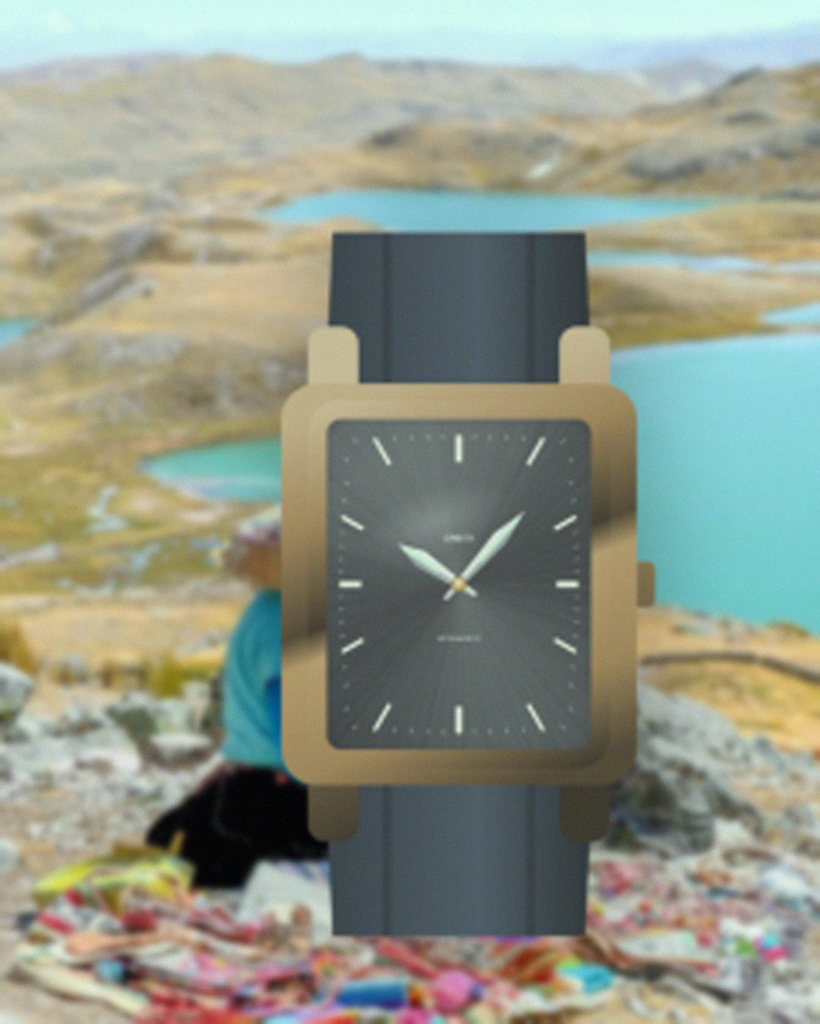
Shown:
h=10 m=7
